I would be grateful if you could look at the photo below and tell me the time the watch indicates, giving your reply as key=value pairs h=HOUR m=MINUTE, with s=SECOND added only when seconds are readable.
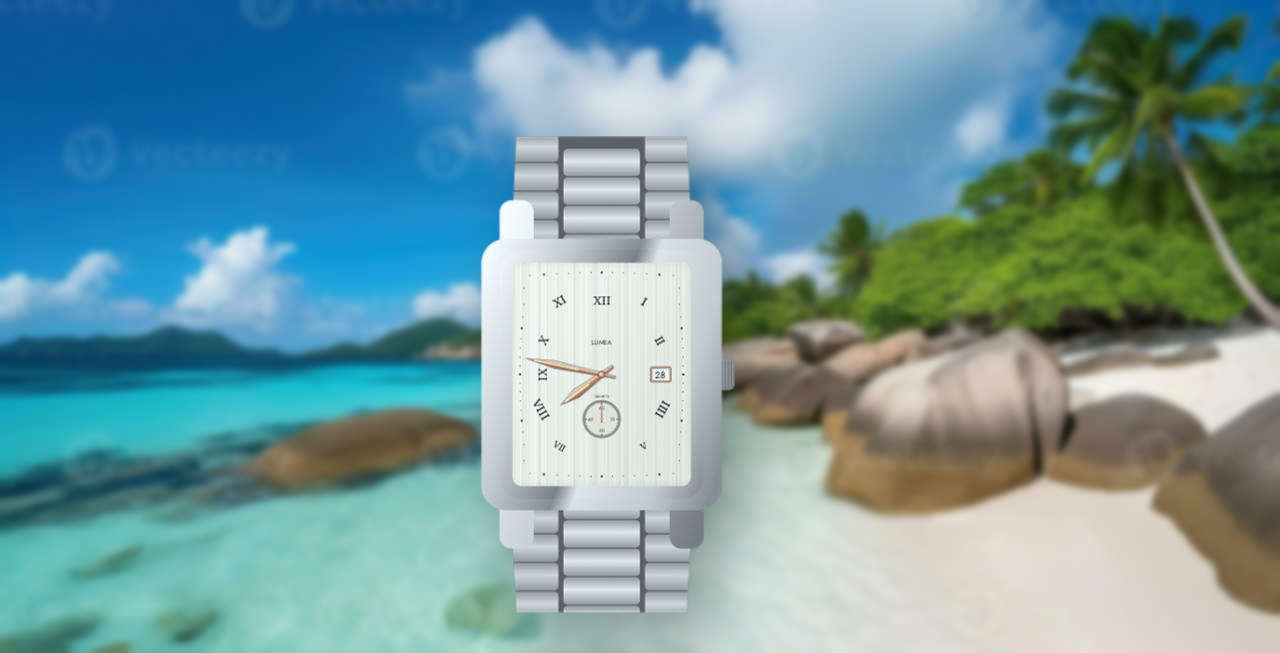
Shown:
h=7 m=47
